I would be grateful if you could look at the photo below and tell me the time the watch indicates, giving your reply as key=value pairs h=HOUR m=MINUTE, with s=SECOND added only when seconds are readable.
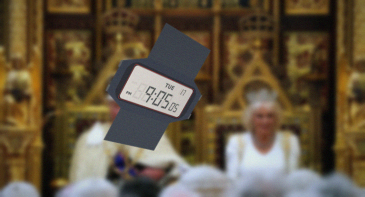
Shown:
h=9 m=5 s=5
